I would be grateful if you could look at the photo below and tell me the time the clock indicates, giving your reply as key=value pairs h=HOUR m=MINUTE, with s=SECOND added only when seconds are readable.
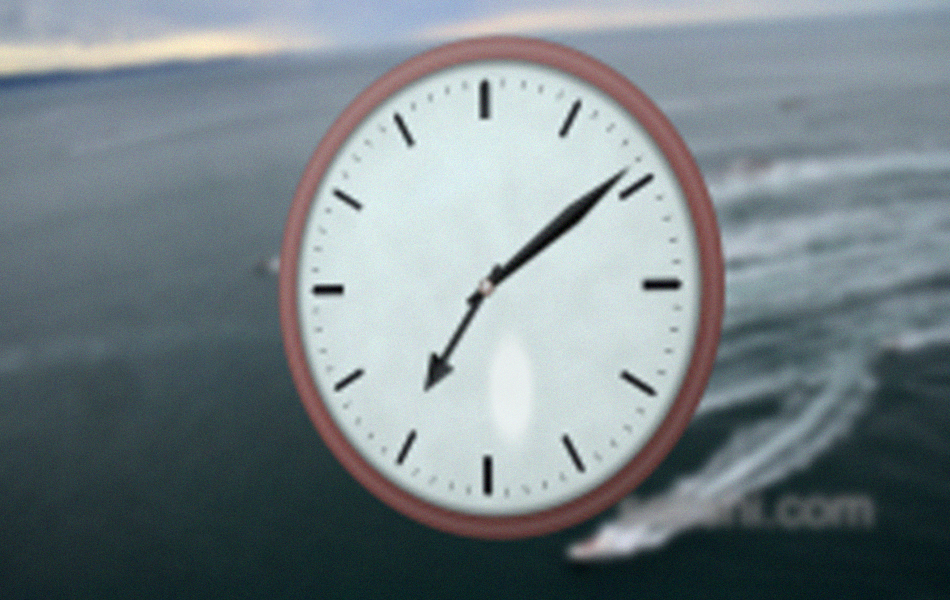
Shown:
h=7 m=9
